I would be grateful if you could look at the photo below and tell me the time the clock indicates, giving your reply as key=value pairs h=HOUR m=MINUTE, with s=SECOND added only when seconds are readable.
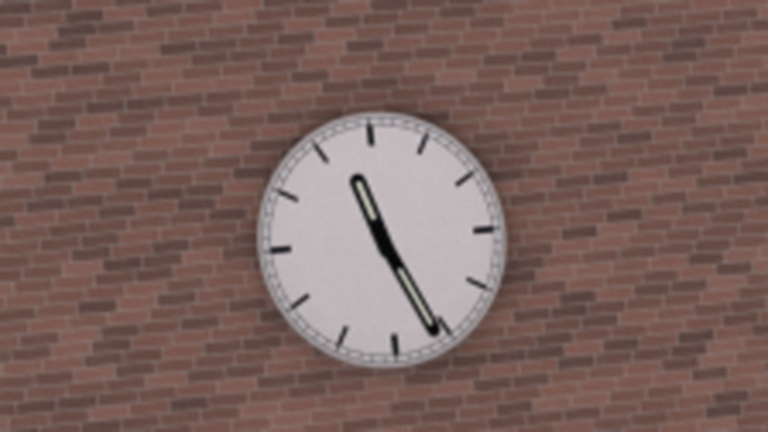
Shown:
h=11 m=26
